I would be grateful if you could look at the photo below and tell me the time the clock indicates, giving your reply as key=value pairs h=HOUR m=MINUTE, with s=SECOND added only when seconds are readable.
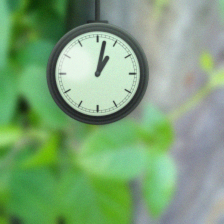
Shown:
h=1 m=2
